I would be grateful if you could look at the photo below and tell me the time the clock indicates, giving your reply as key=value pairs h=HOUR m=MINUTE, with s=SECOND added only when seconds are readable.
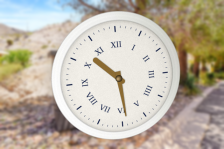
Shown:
h=10 m=29
